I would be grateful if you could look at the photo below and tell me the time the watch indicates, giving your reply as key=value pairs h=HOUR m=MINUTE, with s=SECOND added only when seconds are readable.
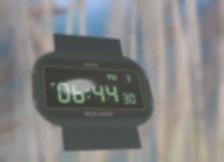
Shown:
h=6 m=44
